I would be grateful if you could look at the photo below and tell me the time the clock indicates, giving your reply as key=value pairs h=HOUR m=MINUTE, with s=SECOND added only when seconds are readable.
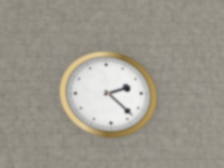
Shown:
h=2 m=23
